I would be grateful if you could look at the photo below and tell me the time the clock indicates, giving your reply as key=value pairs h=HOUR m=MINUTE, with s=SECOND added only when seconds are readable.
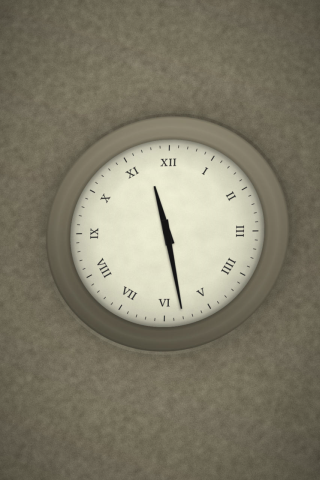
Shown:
h=11 m=28
